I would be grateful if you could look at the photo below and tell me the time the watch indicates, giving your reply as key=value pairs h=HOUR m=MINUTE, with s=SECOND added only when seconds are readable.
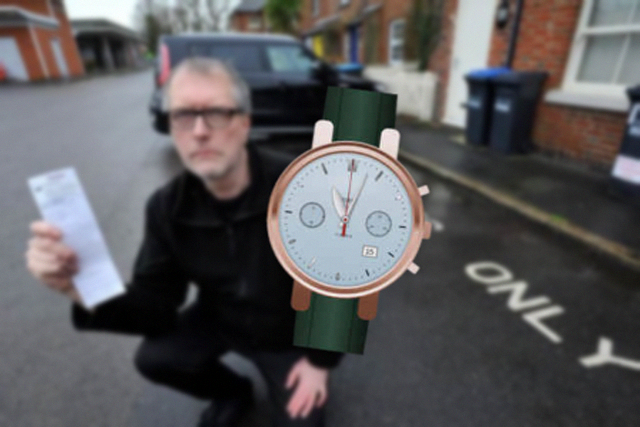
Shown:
h=11 m=3
